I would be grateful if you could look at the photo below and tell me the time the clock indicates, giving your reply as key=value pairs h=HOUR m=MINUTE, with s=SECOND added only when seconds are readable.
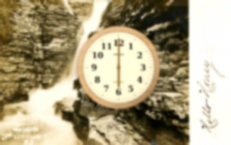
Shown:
h=6 m=0
